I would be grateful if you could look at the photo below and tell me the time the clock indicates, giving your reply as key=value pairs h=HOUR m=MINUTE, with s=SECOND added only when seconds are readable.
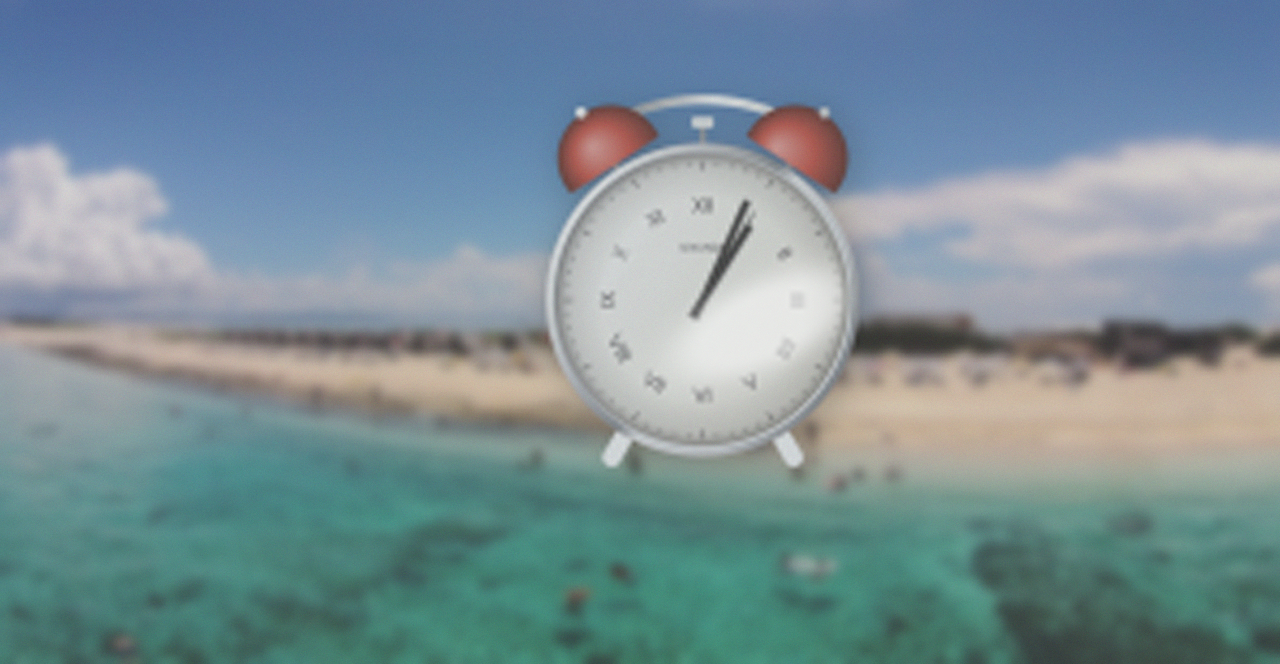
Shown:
h=1 m=4
